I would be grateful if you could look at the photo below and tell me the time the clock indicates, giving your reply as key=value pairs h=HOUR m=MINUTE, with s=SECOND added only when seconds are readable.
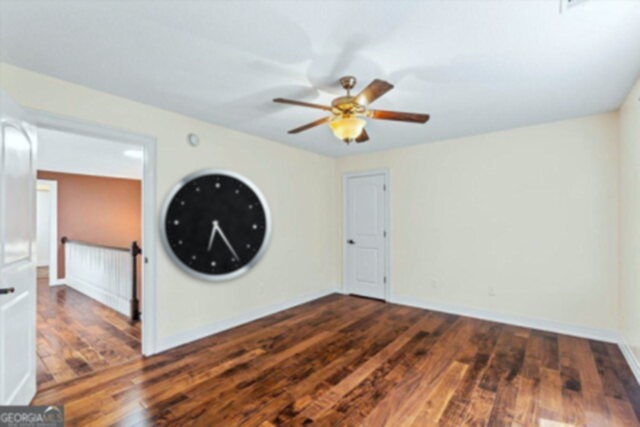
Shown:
h=6 m=24
